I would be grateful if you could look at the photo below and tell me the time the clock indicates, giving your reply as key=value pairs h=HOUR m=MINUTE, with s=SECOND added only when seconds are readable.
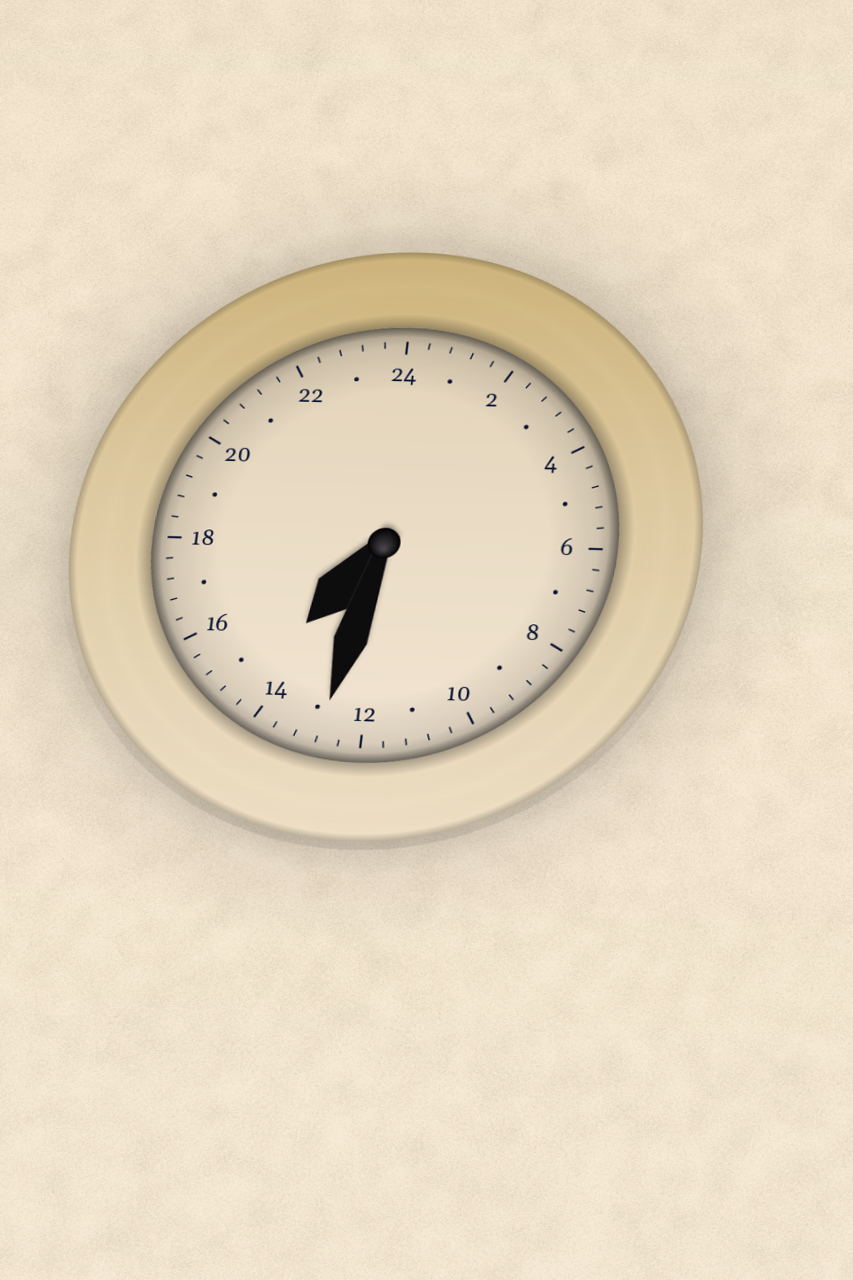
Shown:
h=14 m=32
